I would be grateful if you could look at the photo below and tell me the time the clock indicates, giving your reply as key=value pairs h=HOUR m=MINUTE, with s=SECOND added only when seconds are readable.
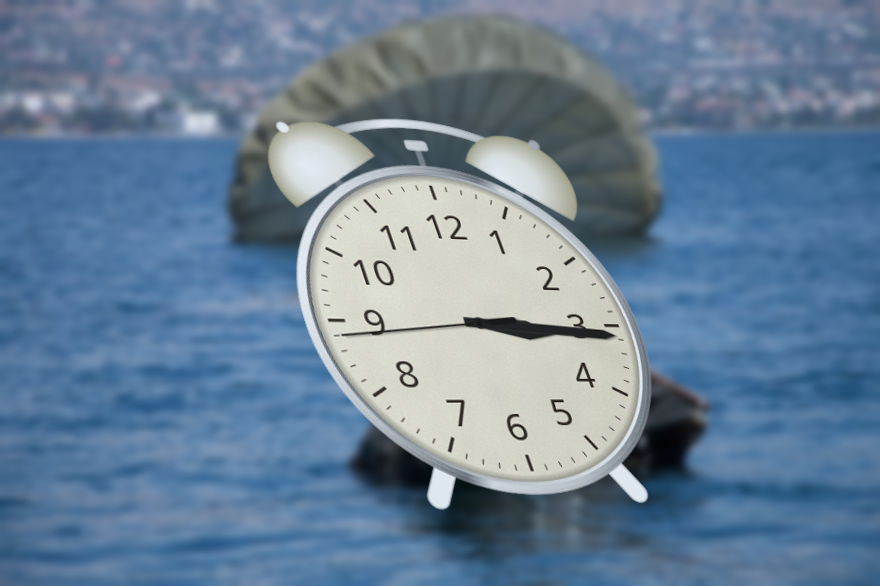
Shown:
h=3 m=15 s=44
